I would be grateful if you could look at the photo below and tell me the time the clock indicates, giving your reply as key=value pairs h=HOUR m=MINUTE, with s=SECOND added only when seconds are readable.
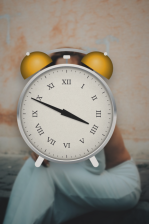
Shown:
h=3 m=49
